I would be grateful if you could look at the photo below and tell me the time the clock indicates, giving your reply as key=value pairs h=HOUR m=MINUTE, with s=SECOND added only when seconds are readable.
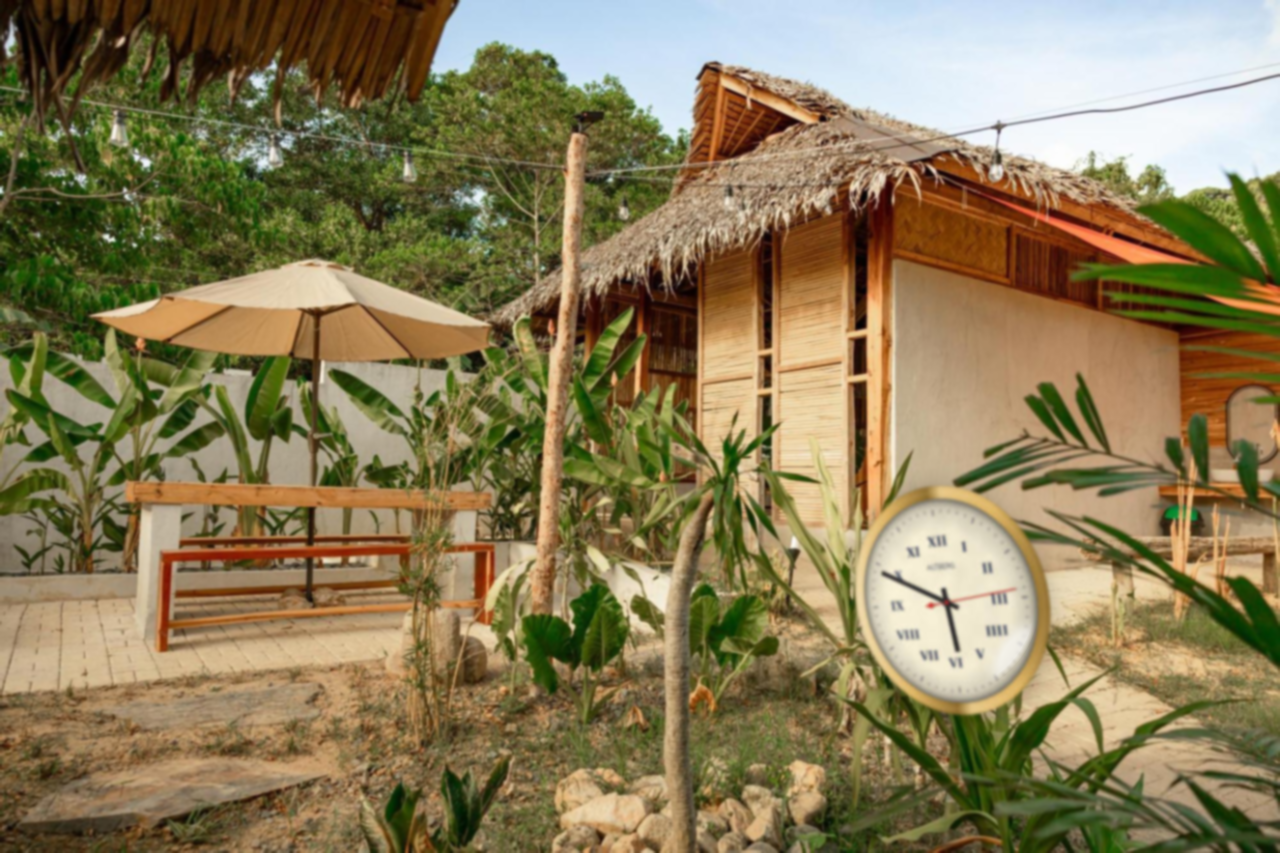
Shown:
h=5 m=49 s=14
